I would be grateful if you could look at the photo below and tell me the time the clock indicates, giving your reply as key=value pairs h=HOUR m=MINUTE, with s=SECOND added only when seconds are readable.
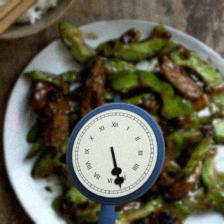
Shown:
h=5 m=27
